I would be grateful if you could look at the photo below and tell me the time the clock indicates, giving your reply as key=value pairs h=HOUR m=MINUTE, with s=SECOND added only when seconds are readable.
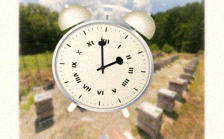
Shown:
h=1 m=59
